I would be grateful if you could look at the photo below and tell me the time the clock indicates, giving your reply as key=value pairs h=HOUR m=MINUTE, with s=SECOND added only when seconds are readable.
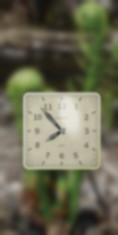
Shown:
h=7 m=53
